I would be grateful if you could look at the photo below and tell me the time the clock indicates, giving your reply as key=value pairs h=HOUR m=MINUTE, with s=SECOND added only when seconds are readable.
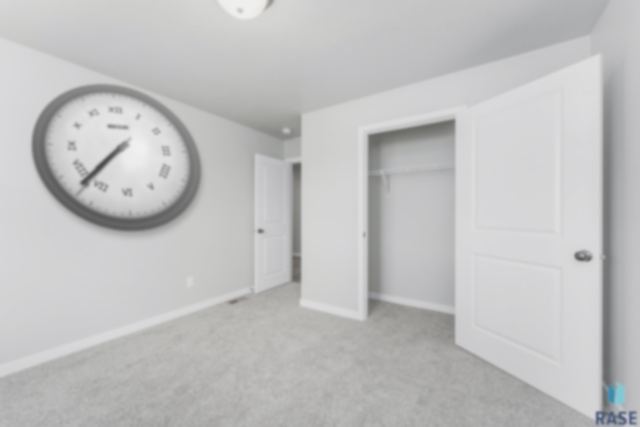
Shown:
h=7 m=37 s=37
